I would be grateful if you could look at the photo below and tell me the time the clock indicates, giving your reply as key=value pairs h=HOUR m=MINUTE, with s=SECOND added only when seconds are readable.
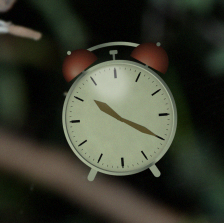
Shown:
h=10 m=20
